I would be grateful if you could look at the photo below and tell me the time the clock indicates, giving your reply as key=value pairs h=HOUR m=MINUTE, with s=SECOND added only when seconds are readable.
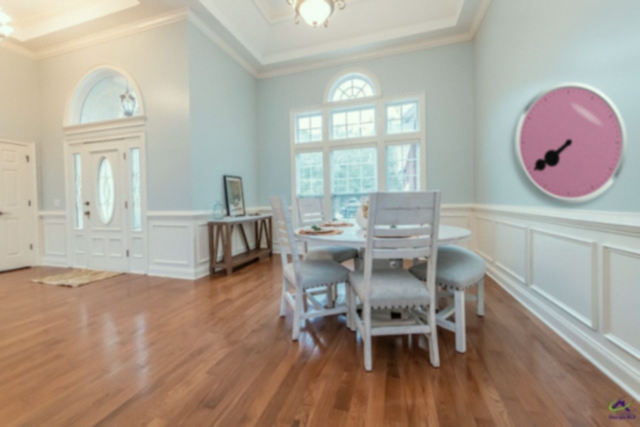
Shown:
h=7 m=39
